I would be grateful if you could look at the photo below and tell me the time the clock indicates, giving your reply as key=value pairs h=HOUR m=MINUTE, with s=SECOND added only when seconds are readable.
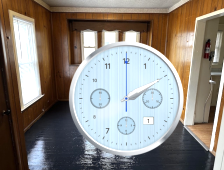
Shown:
h=2 m=10
